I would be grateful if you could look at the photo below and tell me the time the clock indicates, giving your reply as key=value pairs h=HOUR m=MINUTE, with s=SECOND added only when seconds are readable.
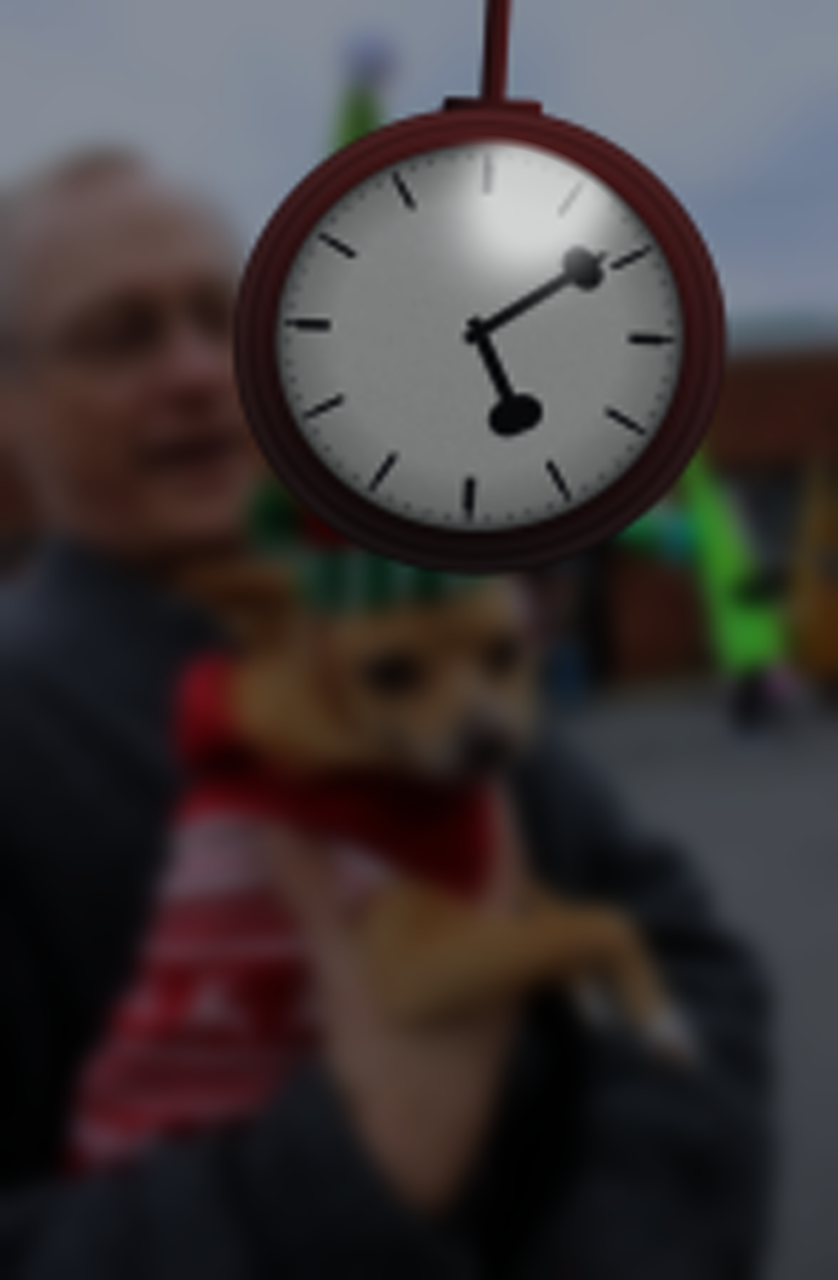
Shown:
h=5 m=9
